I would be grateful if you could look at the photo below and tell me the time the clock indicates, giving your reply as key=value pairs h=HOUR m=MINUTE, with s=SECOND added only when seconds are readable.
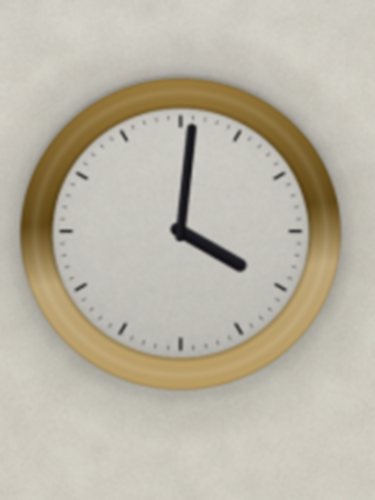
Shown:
h=4 m=1
